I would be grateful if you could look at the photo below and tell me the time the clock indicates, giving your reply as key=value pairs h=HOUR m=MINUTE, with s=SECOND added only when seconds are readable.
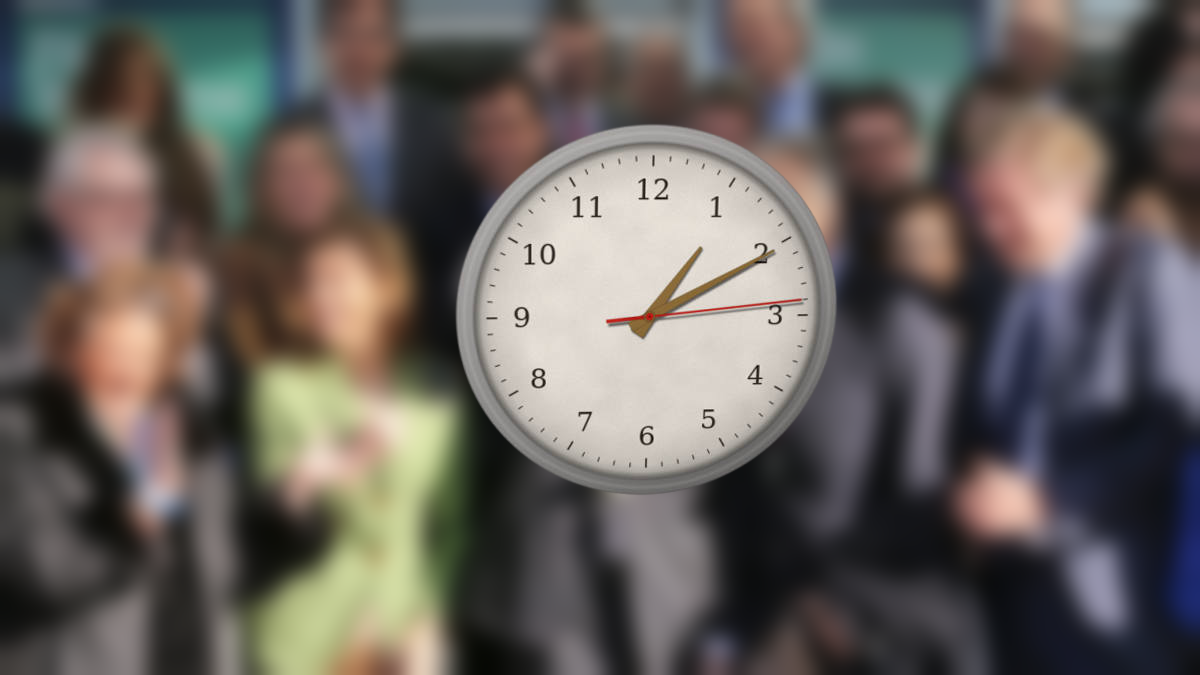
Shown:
h=1 m=10 s=14
